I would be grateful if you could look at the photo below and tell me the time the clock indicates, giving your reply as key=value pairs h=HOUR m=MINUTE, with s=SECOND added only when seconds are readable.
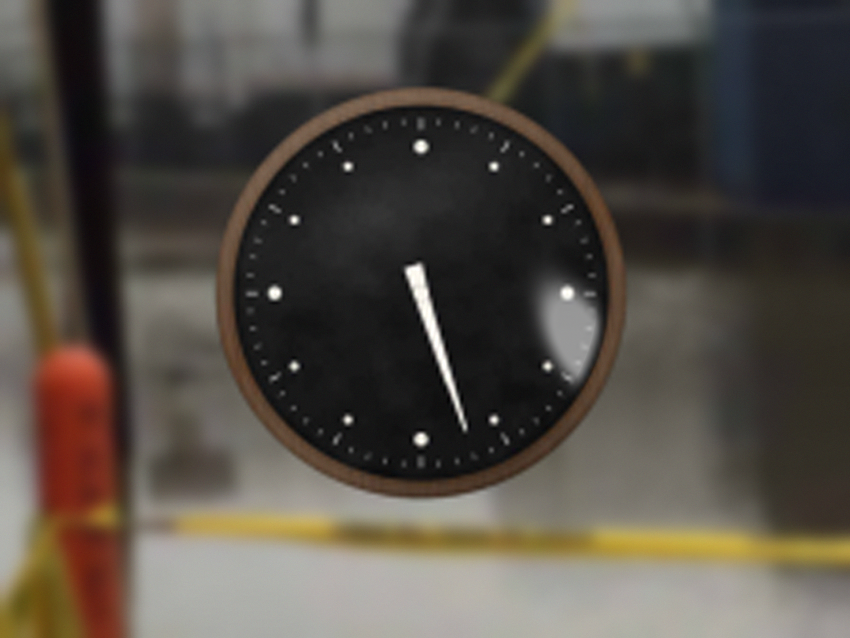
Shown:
h=5 m=27
